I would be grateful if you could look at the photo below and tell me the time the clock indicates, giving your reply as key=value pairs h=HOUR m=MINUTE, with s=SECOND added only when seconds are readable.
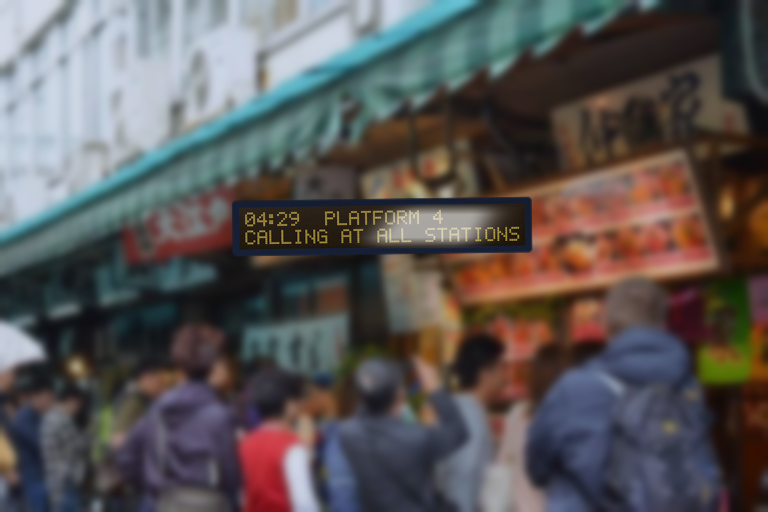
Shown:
h=4 m=29
